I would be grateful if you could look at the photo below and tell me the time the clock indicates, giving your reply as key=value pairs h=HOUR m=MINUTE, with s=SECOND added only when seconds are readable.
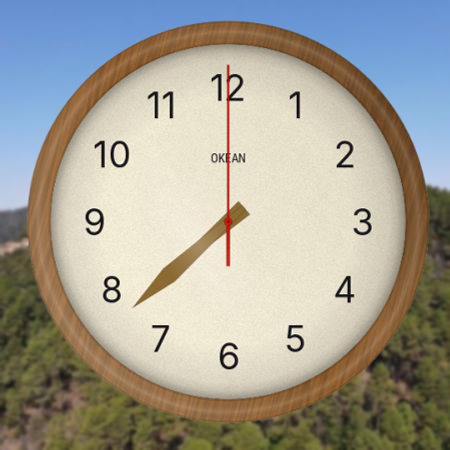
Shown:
h=7 m=38 s=0
